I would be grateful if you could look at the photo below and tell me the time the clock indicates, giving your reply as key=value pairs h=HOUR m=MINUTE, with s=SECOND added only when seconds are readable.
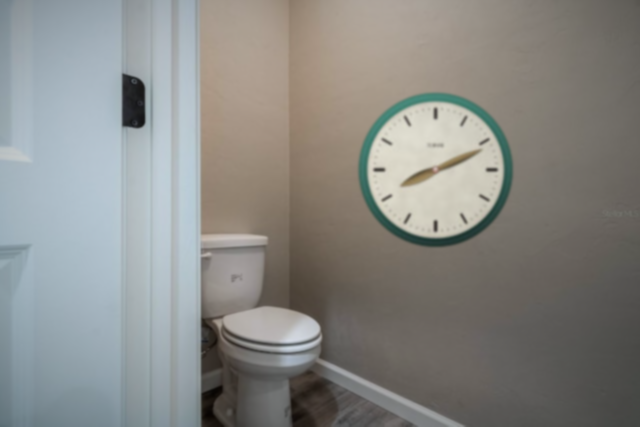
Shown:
h=8 m=11
